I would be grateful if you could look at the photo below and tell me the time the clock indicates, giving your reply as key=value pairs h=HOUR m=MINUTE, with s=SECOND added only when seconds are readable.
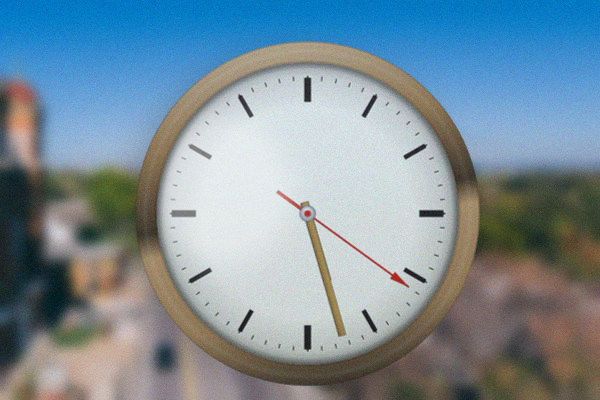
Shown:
h=5 m=27 s=21
